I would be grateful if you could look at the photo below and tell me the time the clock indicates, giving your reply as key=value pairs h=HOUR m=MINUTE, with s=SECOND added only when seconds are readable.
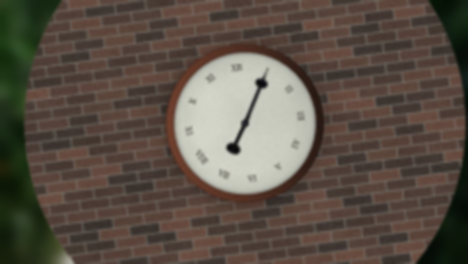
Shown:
h=7 m=5
